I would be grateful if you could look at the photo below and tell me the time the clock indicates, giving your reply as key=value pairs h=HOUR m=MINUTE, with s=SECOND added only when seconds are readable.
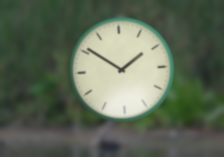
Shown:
h=1 m=51
